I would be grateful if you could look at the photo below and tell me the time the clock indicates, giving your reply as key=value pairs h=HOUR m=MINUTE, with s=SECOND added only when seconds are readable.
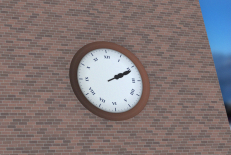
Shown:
h=2 m=11
